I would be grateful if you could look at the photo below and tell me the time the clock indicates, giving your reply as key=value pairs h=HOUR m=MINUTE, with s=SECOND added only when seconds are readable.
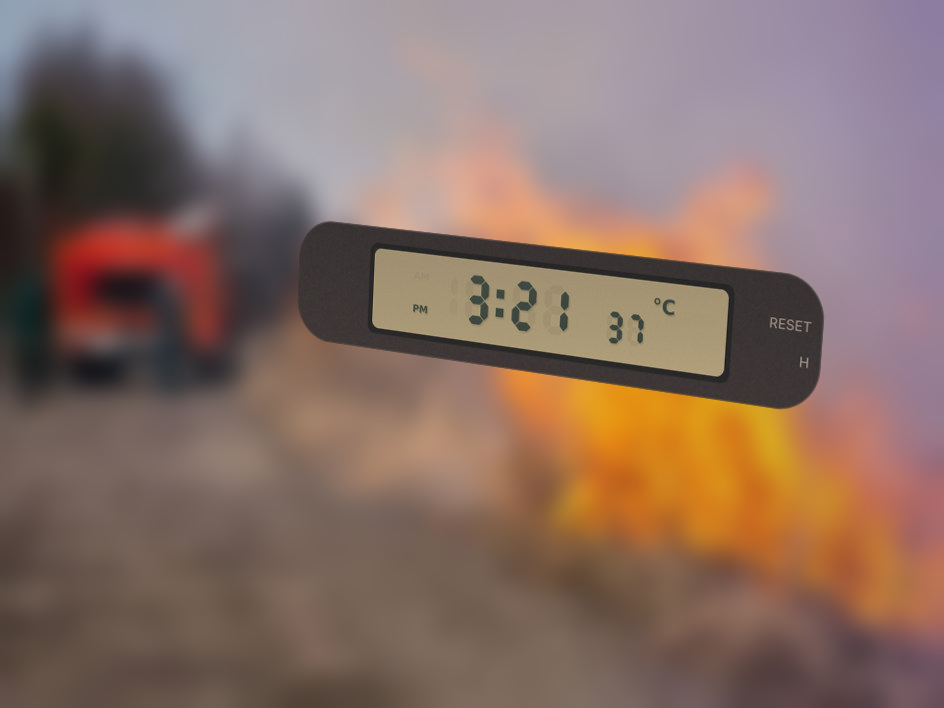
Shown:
h=3 m=21
